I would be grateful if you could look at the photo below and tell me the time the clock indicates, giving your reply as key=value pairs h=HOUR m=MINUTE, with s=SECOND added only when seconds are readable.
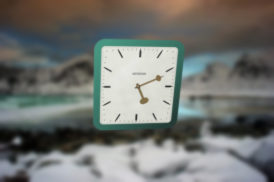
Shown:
h=5 m=11
